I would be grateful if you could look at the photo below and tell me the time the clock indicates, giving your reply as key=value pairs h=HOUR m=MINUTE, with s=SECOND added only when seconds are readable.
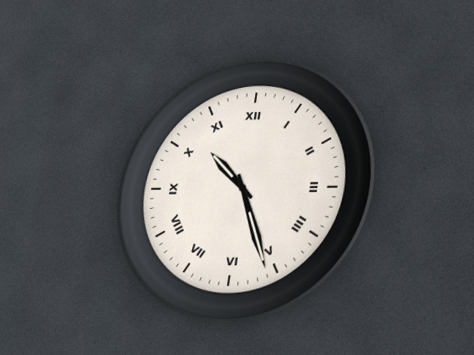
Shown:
h=10 m=26
